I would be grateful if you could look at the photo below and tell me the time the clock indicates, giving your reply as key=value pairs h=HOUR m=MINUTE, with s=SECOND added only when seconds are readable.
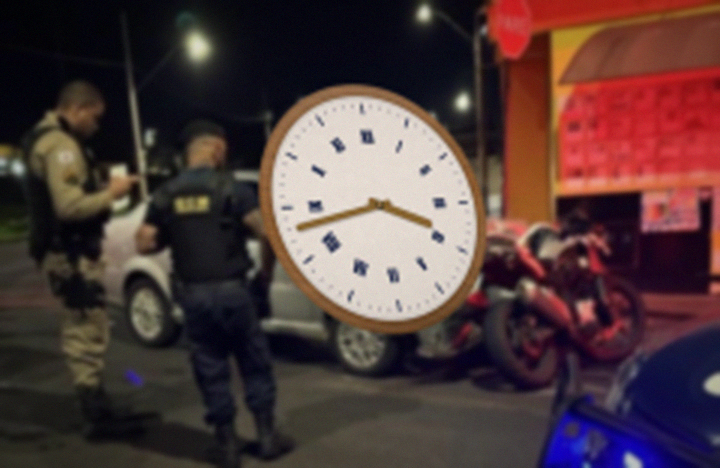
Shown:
h=3 m=43
